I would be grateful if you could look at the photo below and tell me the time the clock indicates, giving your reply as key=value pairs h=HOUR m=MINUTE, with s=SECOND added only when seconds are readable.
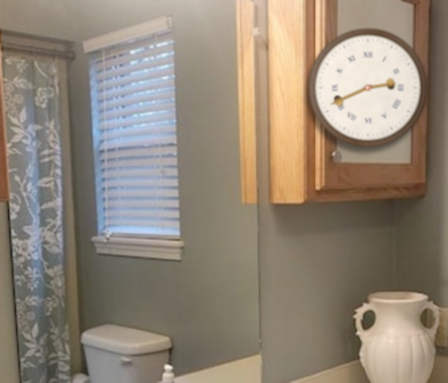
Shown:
h=2 m=41
